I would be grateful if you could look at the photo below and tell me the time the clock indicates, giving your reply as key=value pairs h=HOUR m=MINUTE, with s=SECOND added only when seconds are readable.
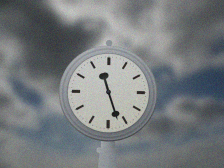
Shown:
h=11 m=27
